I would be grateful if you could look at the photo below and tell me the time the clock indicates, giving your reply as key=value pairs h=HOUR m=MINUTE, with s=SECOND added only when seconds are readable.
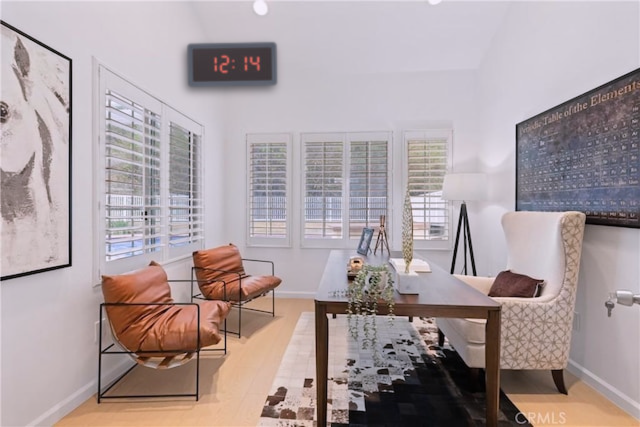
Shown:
h=12 m=14
